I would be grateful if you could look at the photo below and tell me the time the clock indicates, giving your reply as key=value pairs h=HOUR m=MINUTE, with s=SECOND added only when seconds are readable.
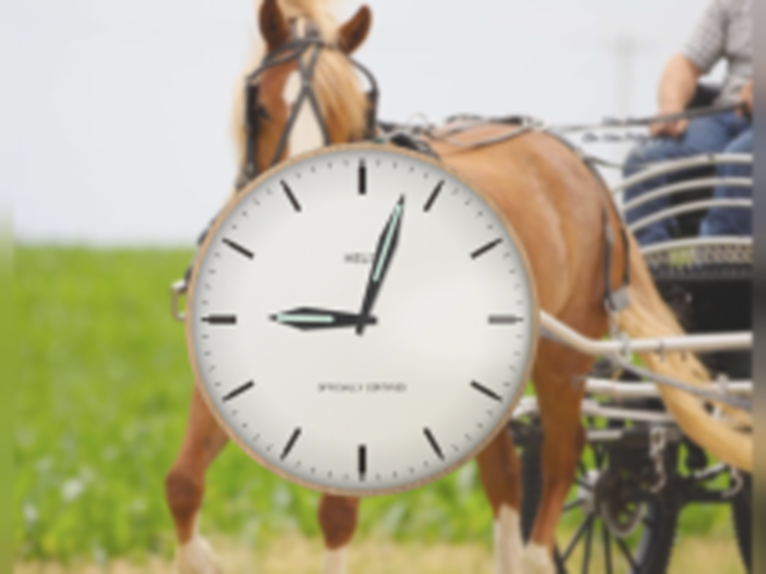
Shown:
h=9 m=3
